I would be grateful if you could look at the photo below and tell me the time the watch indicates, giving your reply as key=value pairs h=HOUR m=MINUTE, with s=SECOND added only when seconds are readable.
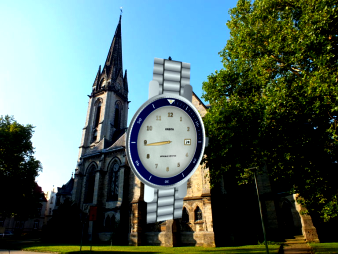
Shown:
h=8 m=44
